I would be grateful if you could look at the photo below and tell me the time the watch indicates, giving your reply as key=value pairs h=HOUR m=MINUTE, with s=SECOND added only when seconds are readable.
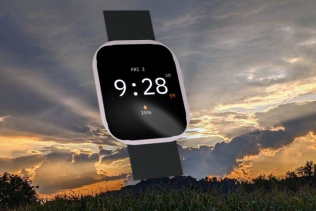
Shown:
h=9 m=28
